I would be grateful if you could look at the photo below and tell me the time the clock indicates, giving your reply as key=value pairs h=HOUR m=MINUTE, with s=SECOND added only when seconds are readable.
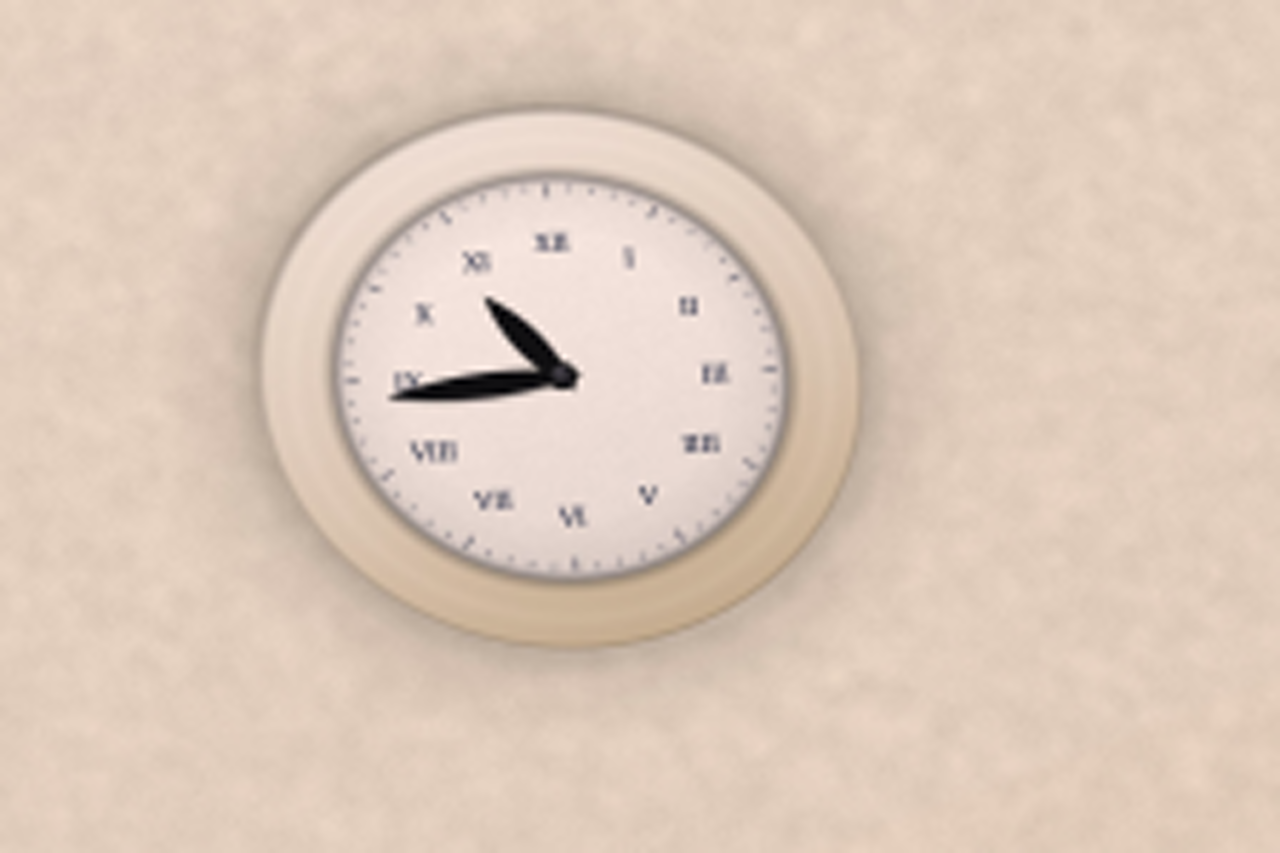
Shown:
h=10 m=44
